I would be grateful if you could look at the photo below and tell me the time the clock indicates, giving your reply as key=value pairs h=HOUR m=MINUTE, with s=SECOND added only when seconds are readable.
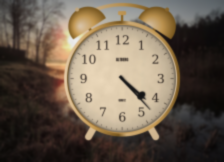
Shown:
h=4 m=23
